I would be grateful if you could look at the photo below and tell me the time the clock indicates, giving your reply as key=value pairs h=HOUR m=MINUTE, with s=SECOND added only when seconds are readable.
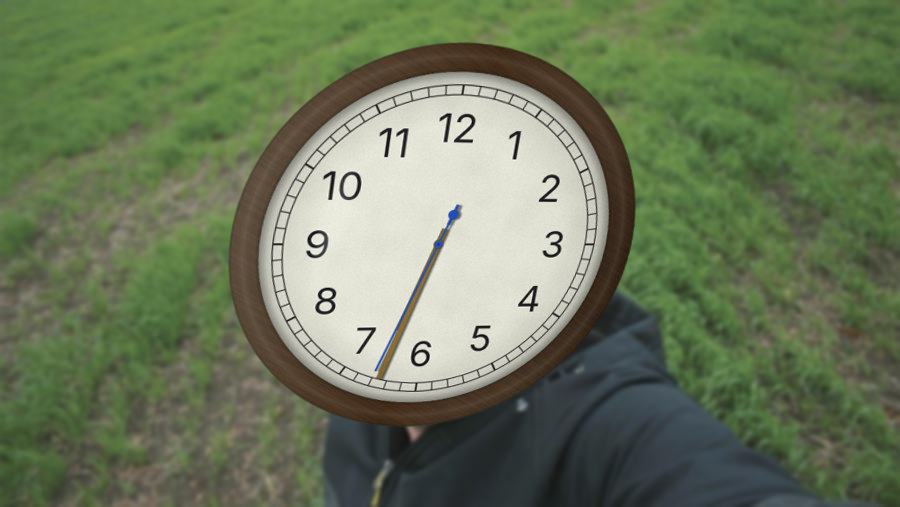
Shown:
h=6 m=32 s=33
